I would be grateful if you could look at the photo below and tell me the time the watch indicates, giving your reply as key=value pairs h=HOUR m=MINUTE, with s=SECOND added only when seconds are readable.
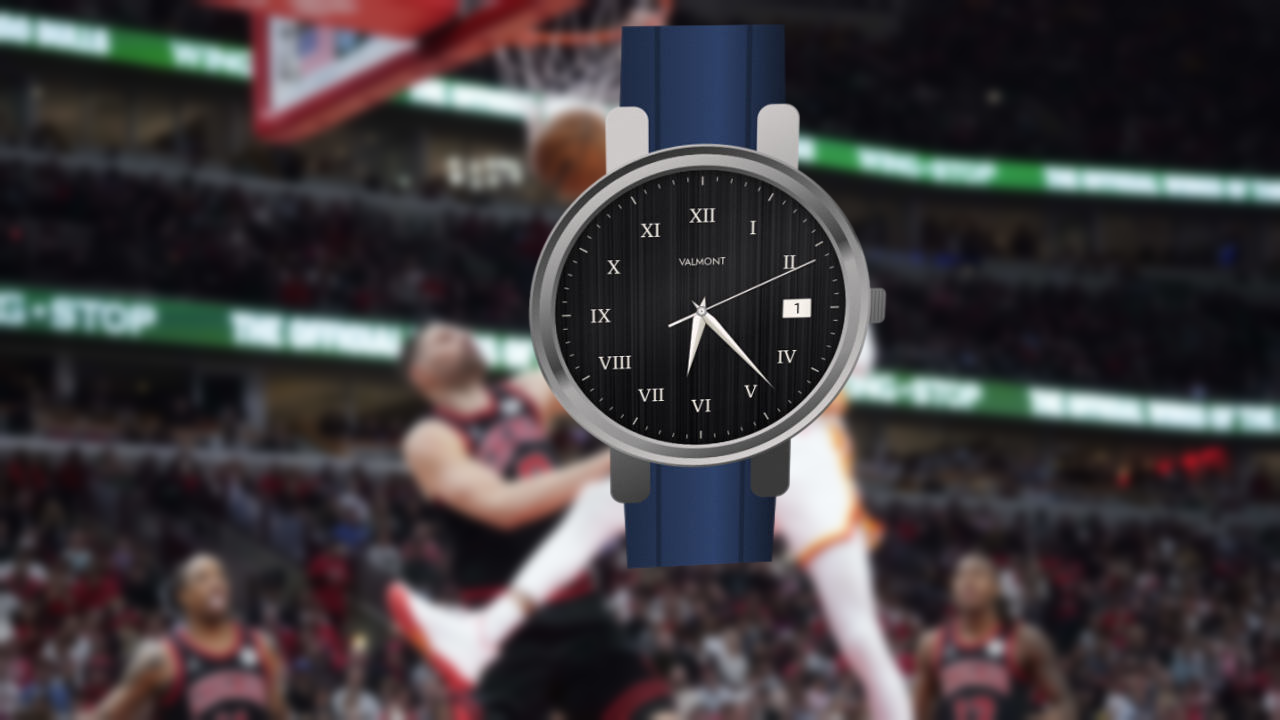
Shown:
h=6 m=23 s=11
